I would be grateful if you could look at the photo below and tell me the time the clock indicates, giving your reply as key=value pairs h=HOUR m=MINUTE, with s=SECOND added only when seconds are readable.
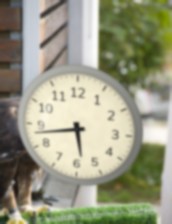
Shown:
h=5 m=43
